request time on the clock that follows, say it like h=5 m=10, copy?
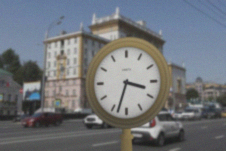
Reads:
h=3 m=33
